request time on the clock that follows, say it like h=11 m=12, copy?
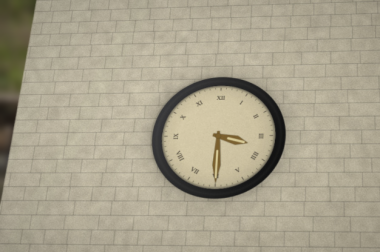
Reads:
h=3 m=30
